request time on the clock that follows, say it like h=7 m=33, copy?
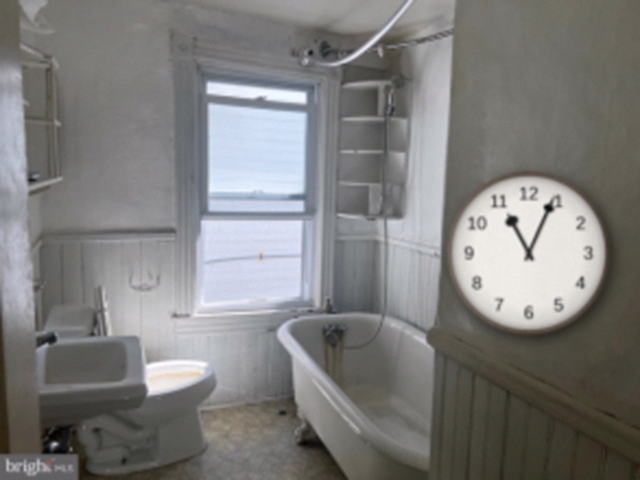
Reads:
h=11 m=4
